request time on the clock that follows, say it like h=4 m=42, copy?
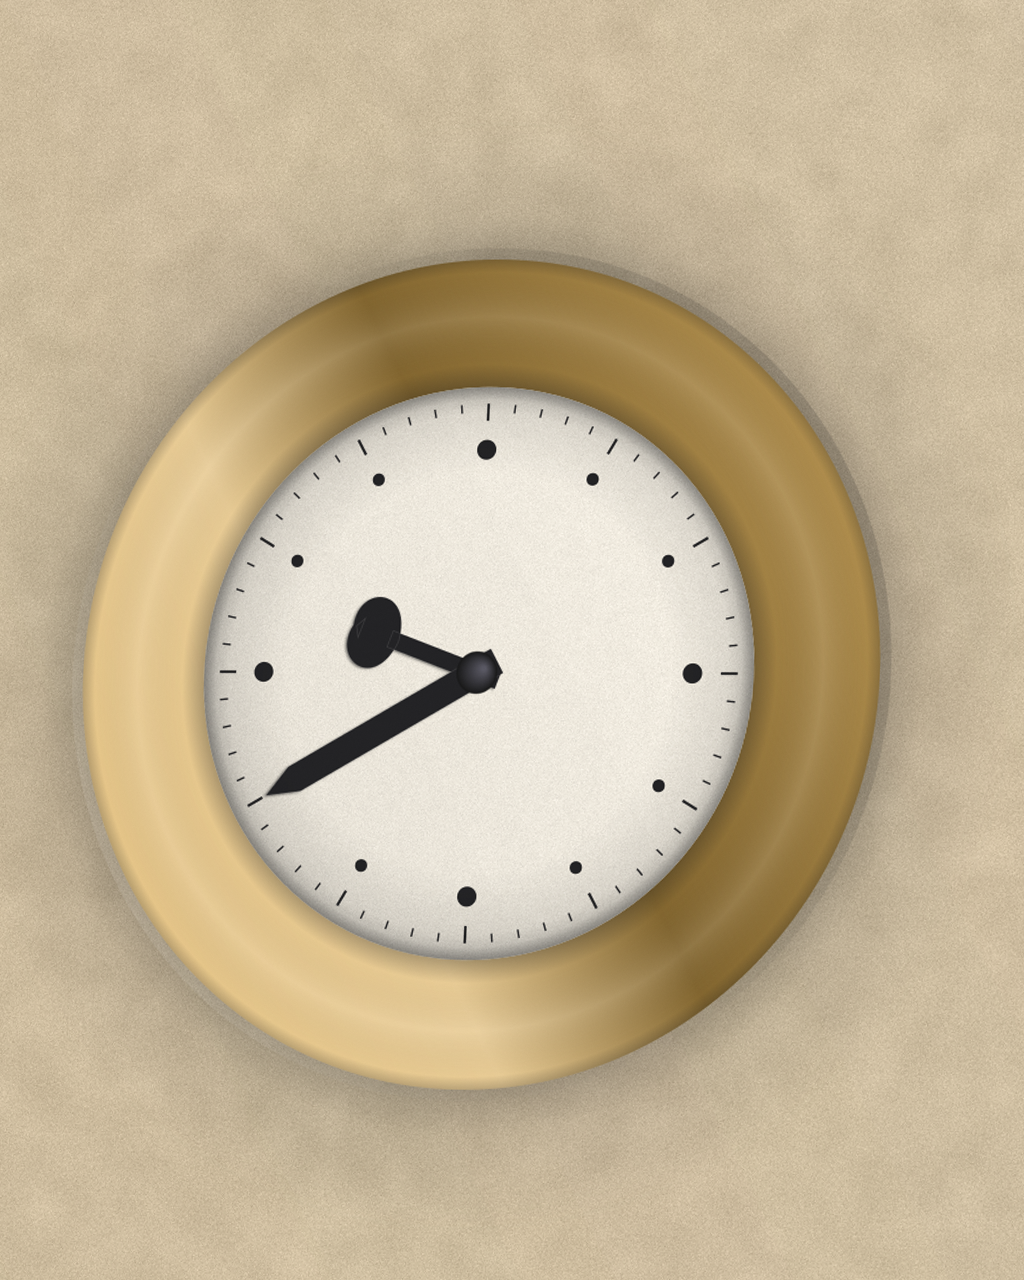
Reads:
h=9 m=40
